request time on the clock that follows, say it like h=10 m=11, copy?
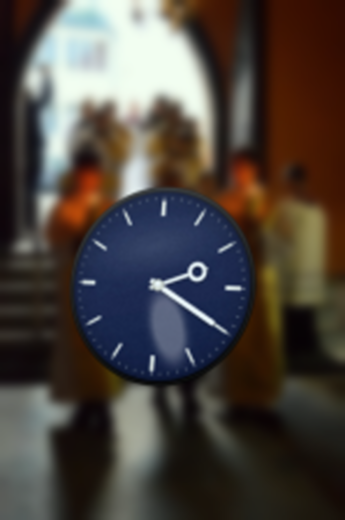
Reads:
h=2 m=20
